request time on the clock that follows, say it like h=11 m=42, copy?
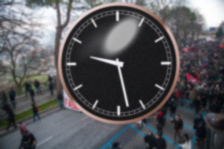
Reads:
h=9 m=28
